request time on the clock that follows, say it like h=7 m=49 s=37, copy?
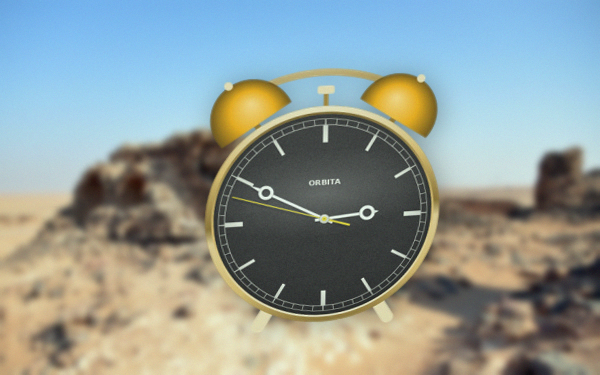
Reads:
h=2 m=49 s=48
